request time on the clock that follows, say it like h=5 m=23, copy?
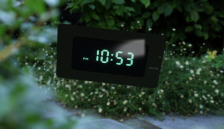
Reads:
h=10 m=53
